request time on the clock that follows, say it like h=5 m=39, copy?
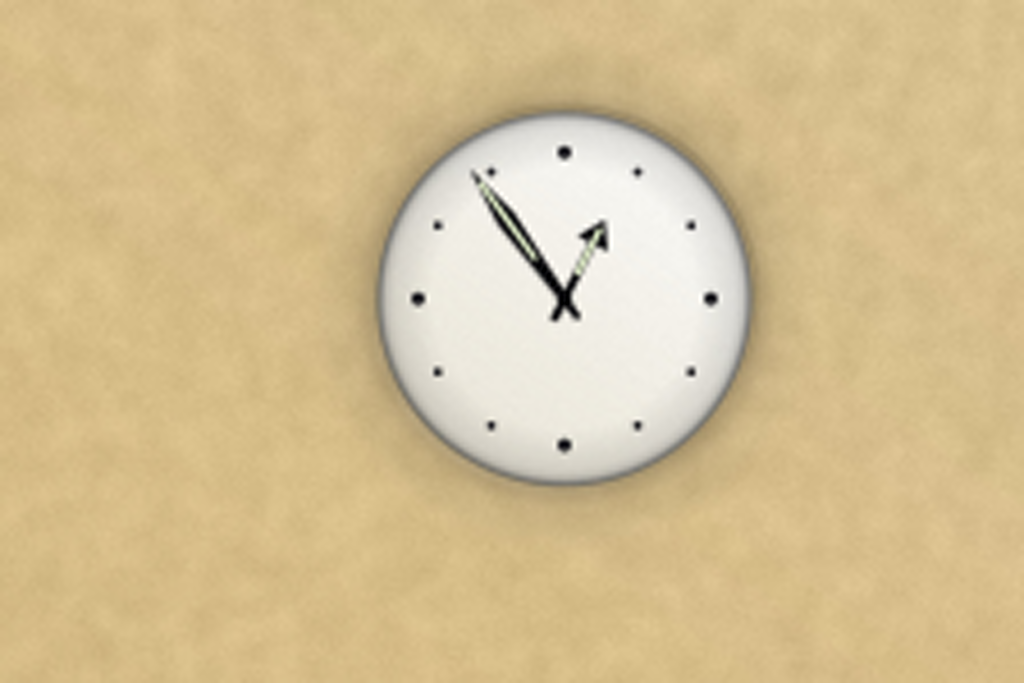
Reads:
h=12 m=54
